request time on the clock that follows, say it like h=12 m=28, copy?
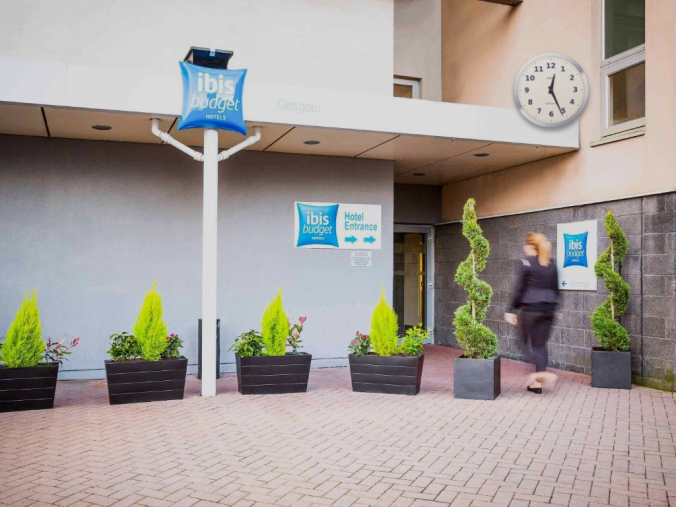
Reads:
h=12 m=26
